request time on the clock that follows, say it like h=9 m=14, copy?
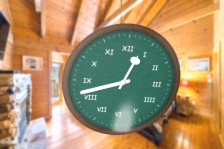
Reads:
h=12 m=42
